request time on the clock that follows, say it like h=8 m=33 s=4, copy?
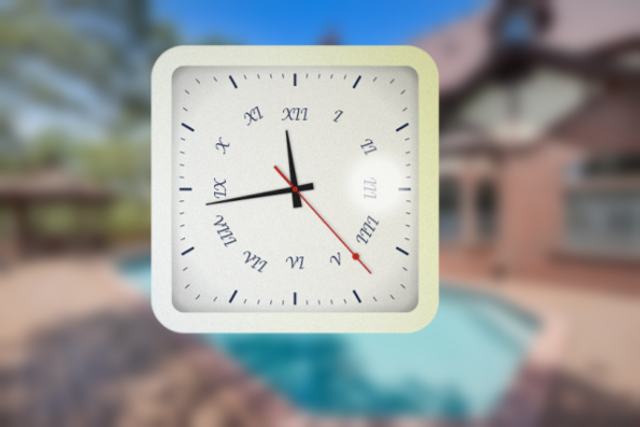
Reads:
h=11 m=43 s=23
